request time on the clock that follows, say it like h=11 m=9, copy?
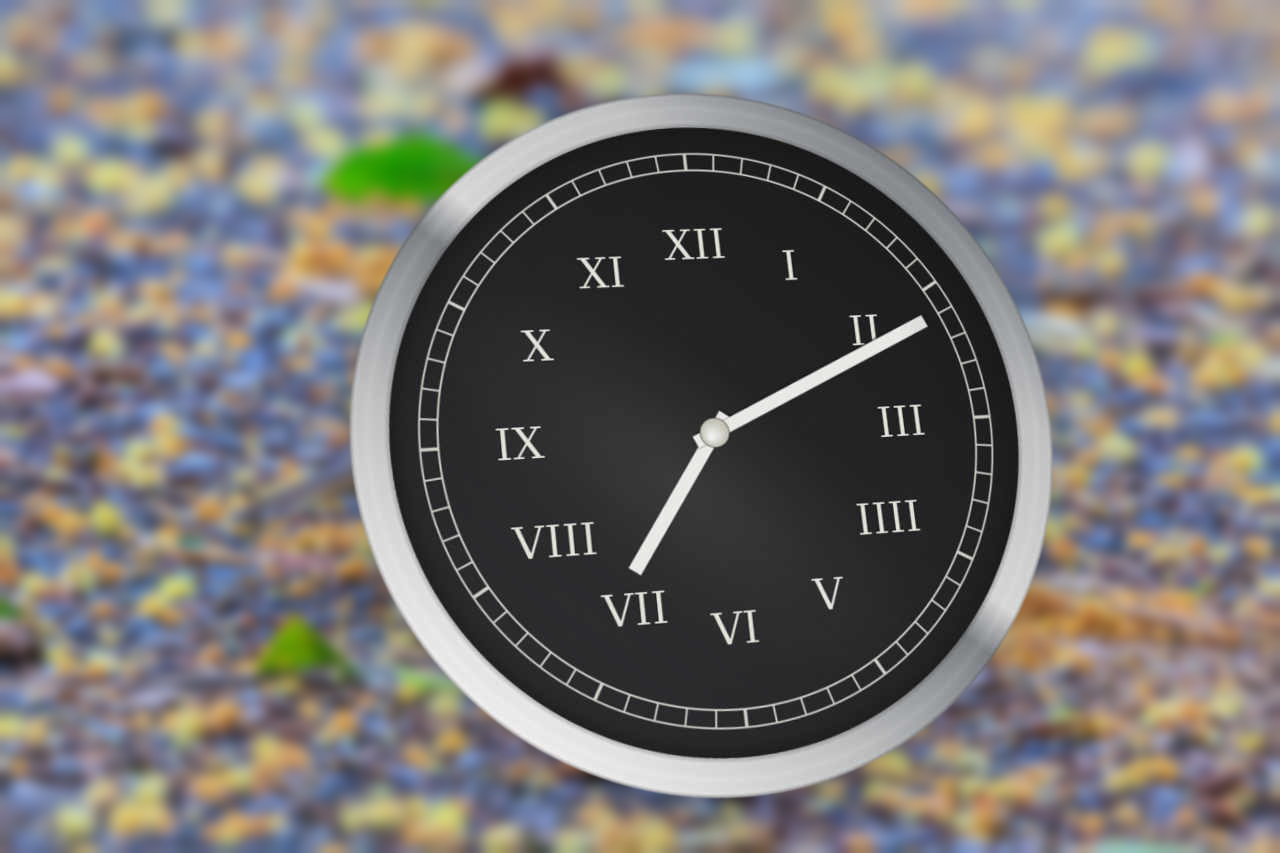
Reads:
h=7 m=11
